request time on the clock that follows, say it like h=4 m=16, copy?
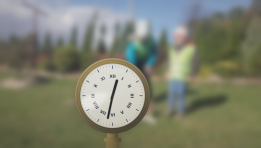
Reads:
h=12 m=32
